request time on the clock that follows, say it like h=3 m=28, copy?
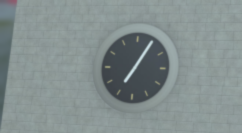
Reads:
h=7 m=5
